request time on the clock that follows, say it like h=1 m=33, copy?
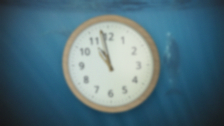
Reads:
h=10 m=58
